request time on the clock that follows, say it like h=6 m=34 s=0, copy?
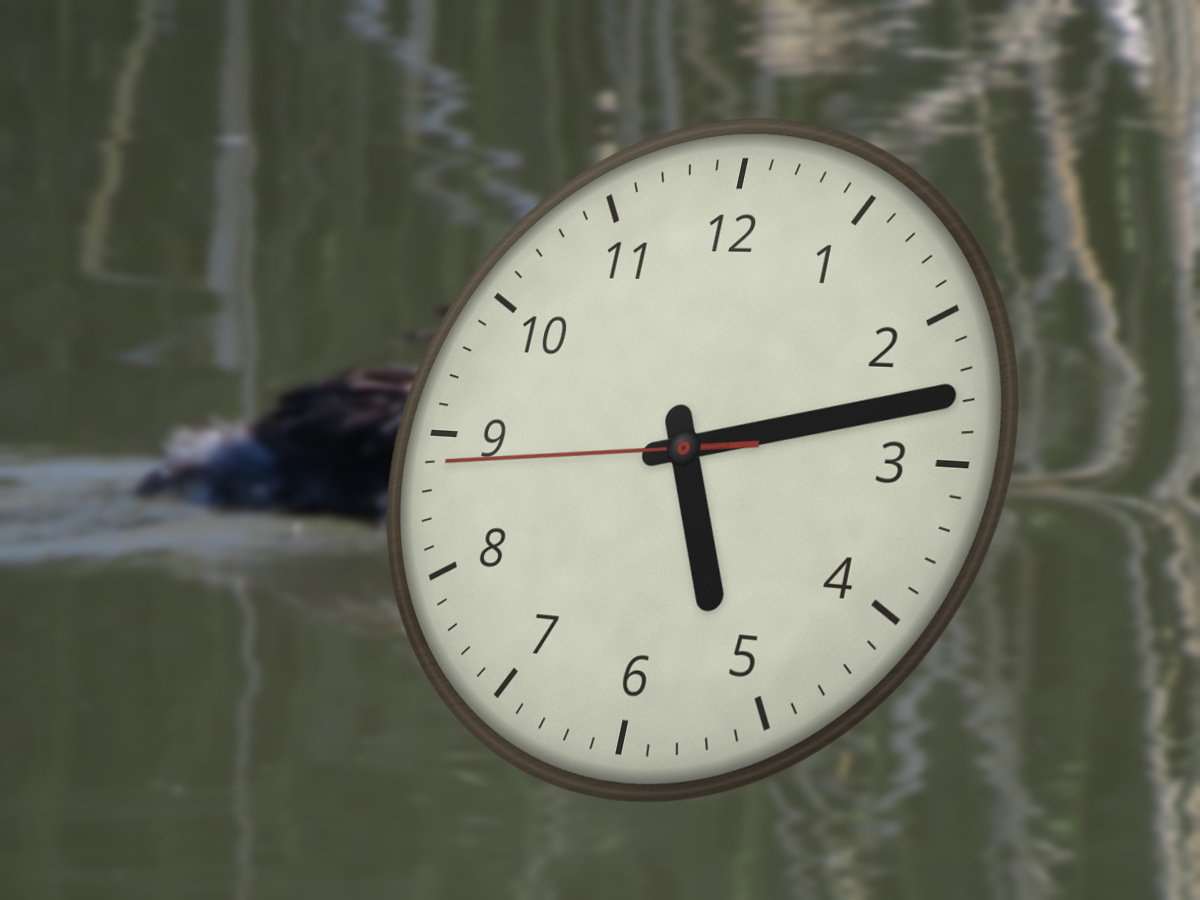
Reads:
h=5 m=12 s=44
